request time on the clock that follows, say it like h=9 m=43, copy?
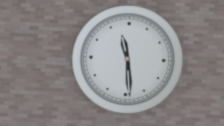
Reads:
h=11 m=29
